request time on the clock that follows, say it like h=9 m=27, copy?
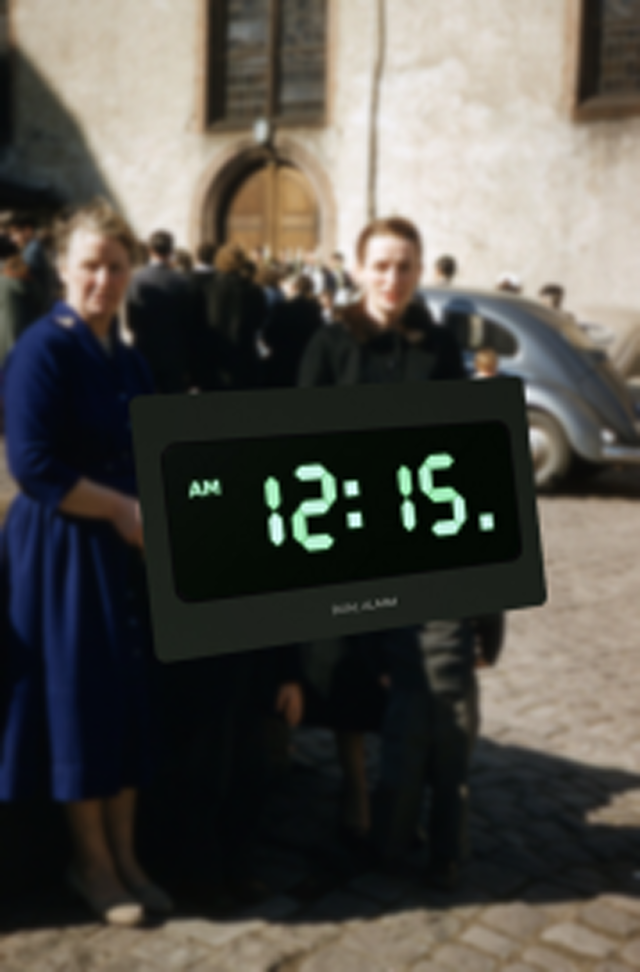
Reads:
h=12 m=15
